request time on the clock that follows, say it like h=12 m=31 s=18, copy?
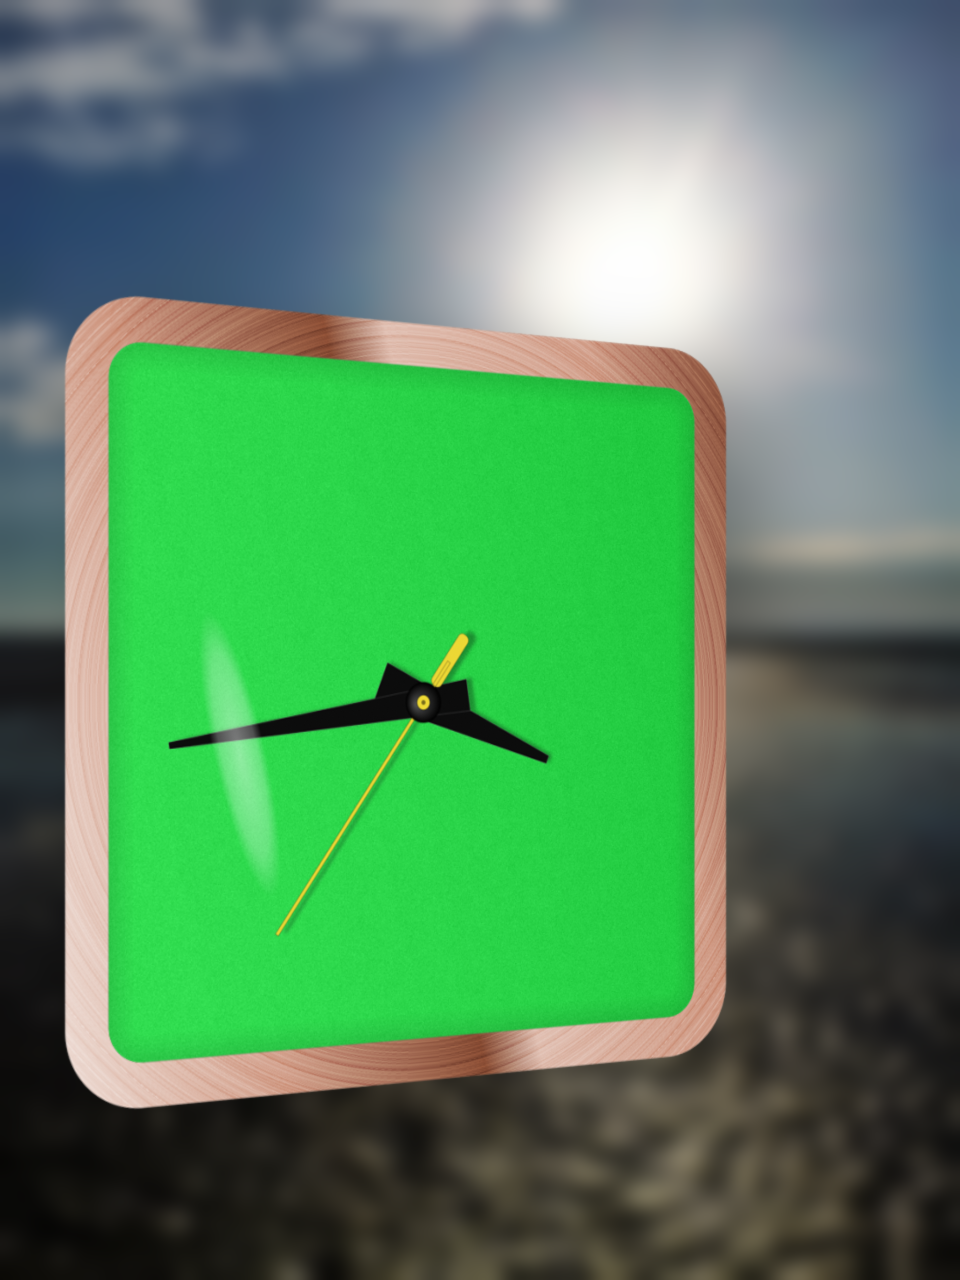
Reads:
h=3 m=43 s=36
